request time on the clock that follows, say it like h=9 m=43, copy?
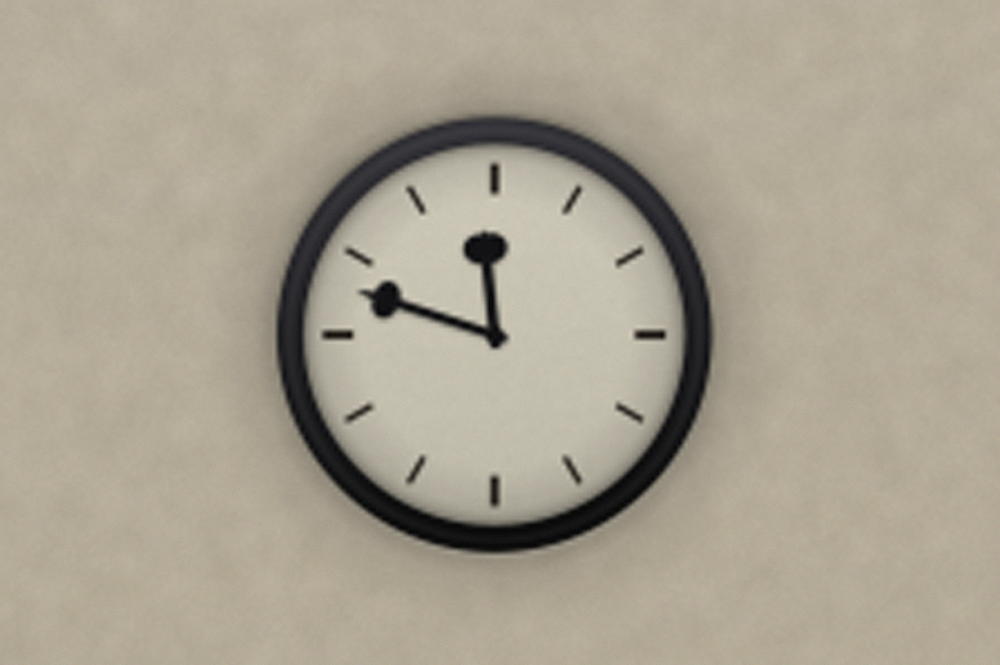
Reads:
h=11 m=48
